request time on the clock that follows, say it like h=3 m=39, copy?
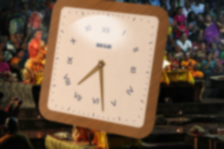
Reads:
h=7 m=28
